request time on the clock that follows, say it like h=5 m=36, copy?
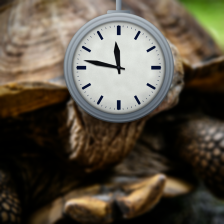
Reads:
h=11 m=47
